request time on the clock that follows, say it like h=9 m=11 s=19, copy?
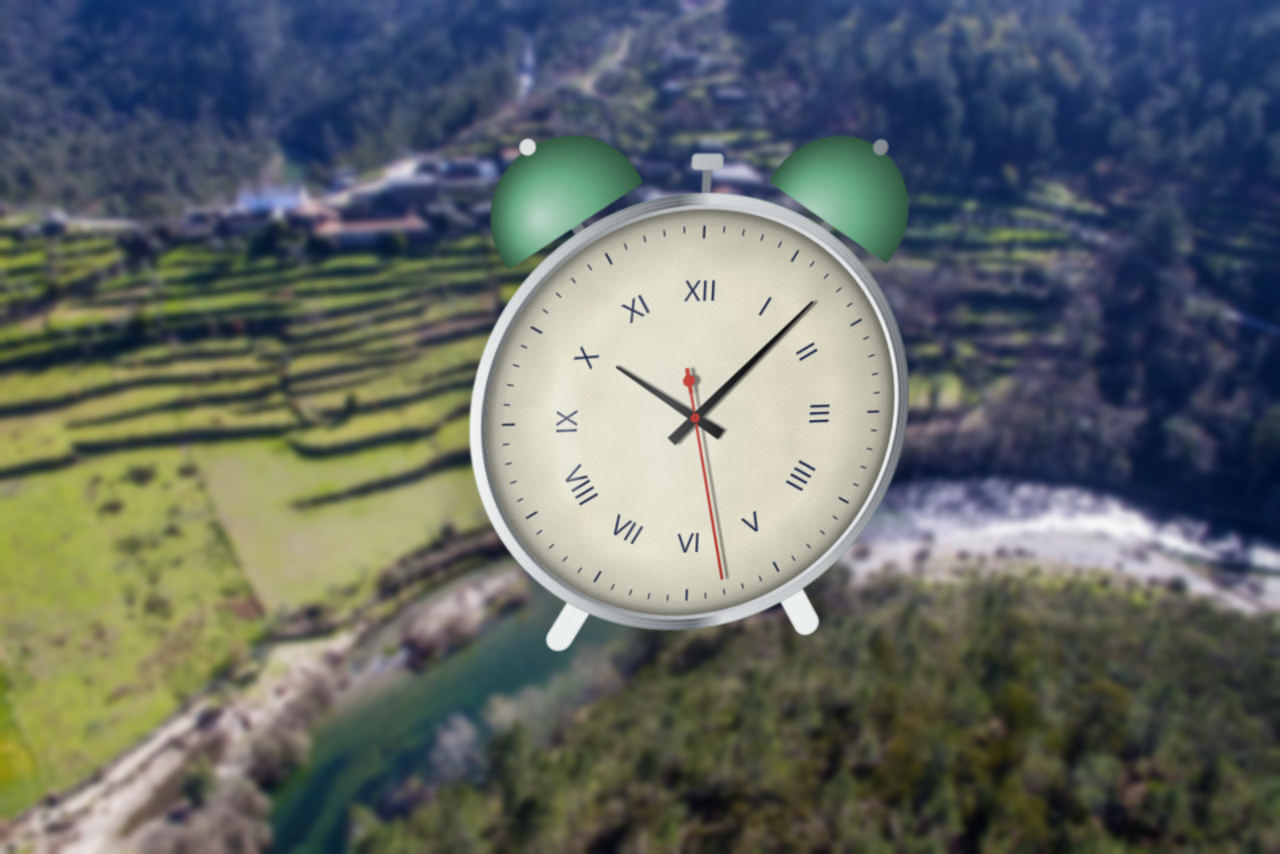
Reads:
h=10 m=7 s=28
